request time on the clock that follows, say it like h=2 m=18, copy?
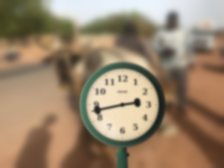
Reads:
h=2 m=43
